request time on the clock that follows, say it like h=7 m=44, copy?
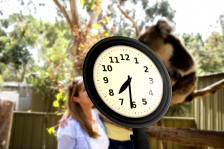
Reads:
h=7 m=31
